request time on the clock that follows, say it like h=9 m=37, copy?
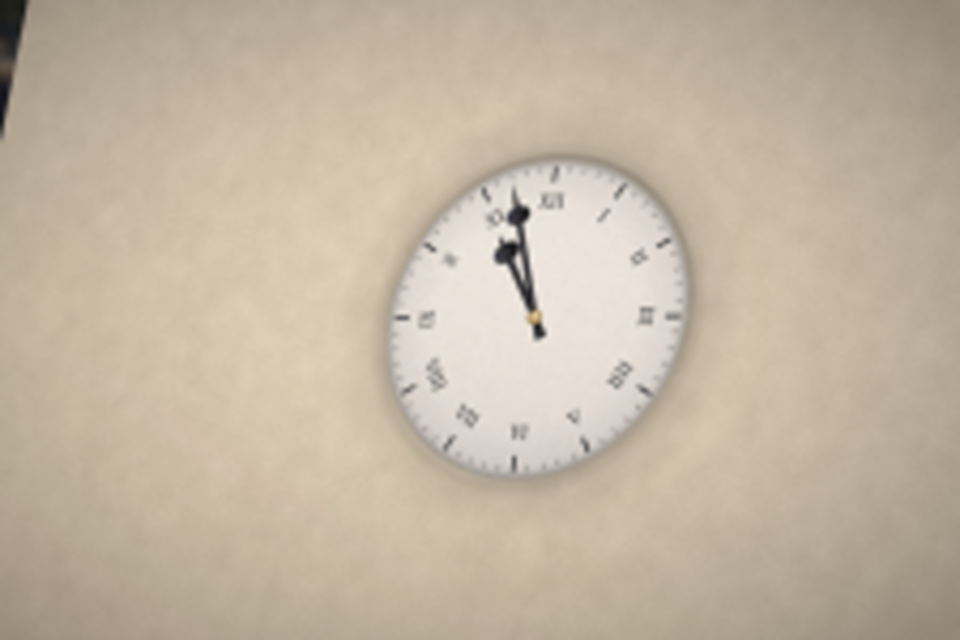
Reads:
h=10 m=57
